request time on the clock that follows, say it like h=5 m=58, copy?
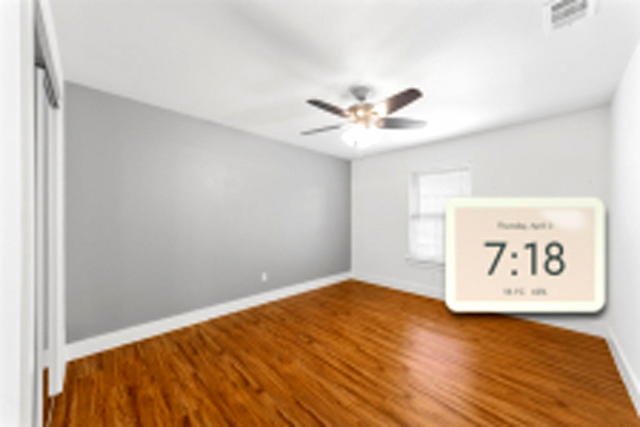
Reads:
h=7 m=18
